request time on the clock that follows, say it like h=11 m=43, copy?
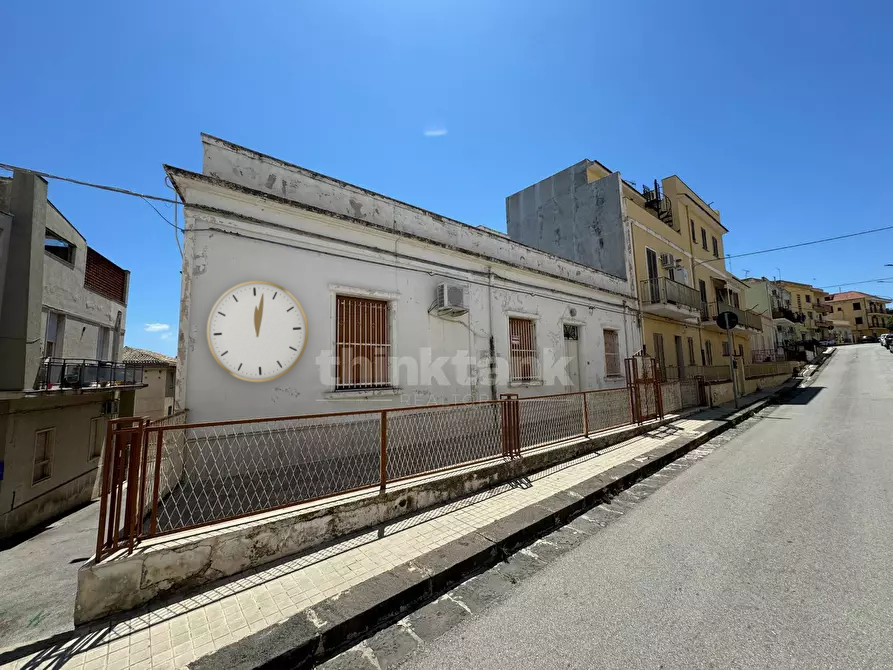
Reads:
h=12 m=2
